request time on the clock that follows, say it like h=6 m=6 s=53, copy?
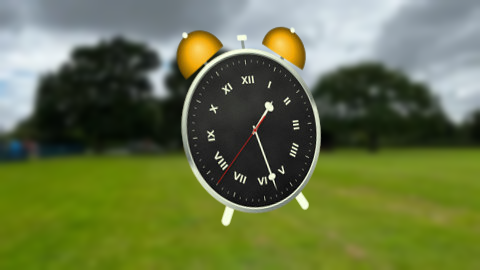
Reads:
h=1 m=27 s=38
